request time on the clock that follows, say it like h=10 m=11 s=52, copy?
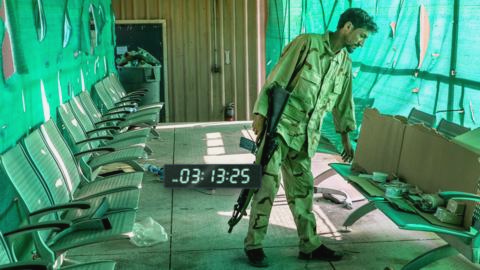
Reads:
h=3 m=13 s=25
